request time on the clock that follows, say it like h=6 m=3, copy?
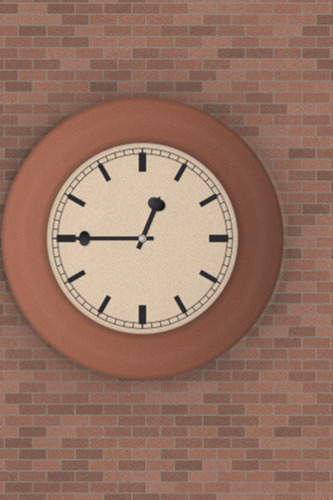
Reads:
h=12 m=45
